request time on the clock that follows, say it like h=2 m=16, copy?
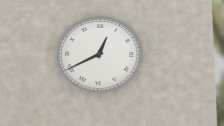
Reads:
h=12 m=40
